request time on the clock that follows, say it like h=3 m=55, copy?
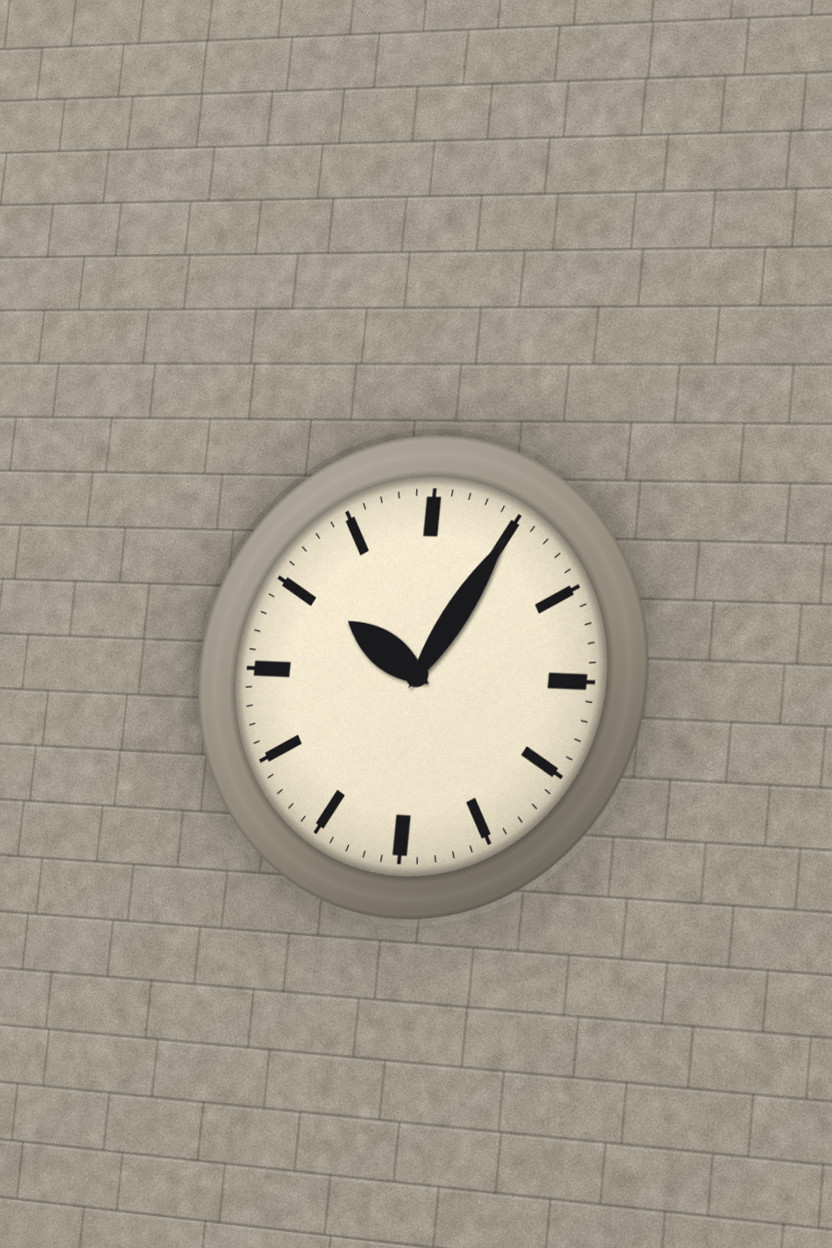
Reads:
h=10 m=5
